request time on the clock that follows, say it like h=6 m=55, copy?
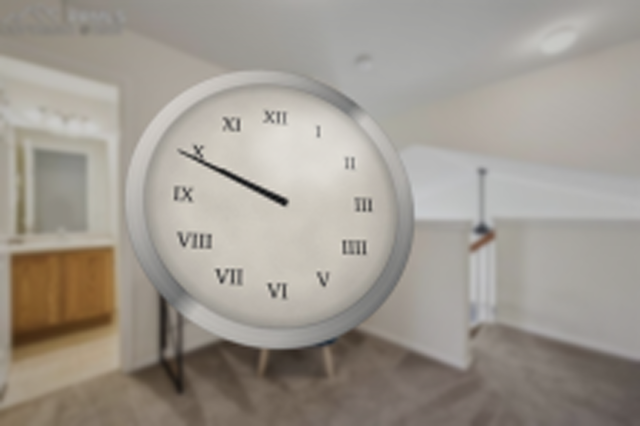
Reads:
h=9 m=49
